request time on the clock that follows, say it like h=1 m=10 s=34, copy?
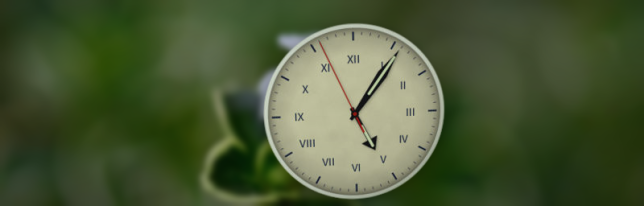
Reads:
h=5 m=5 s=56
